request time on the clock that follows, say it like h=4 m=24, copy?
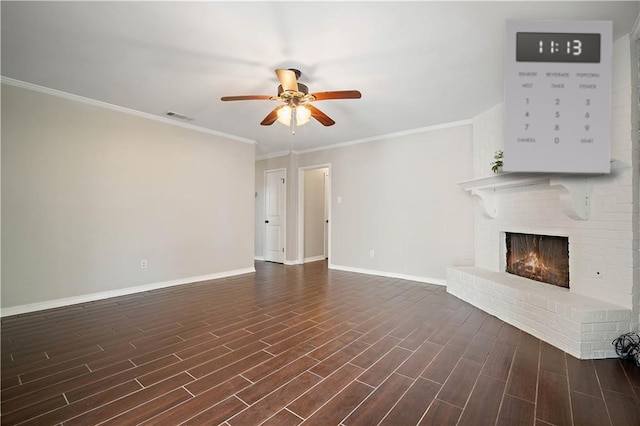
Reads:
h=11 m=13
